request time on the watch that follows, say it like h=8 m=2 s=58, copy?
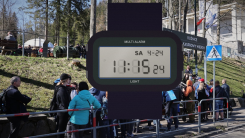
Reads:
h=11 m=15 s=24
